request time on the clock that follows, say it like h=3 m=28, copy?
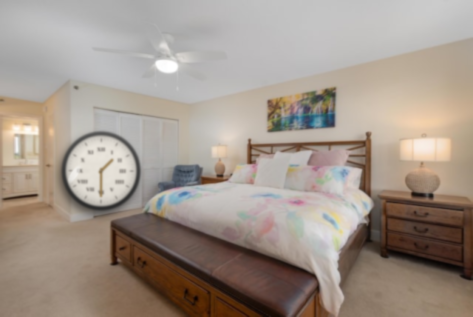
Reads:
h=1 m=30
